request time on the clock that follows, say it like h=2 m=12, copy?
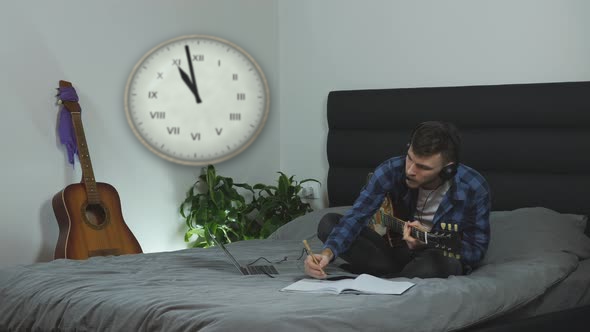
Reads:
h=10 m=58
